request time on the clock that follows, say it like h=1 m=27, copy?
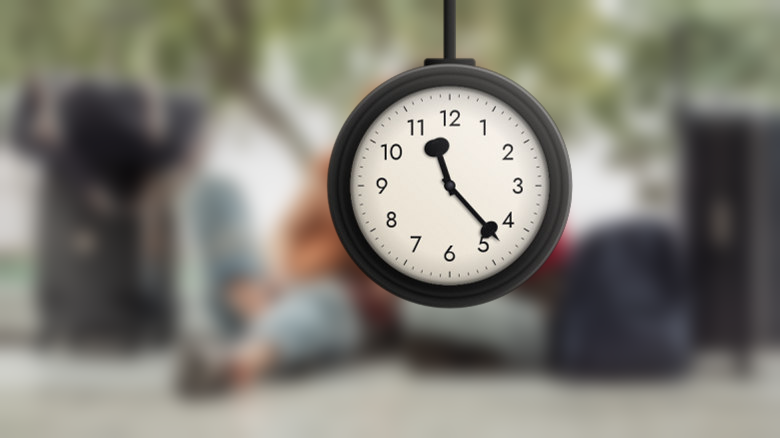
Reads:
h=11 m=23
